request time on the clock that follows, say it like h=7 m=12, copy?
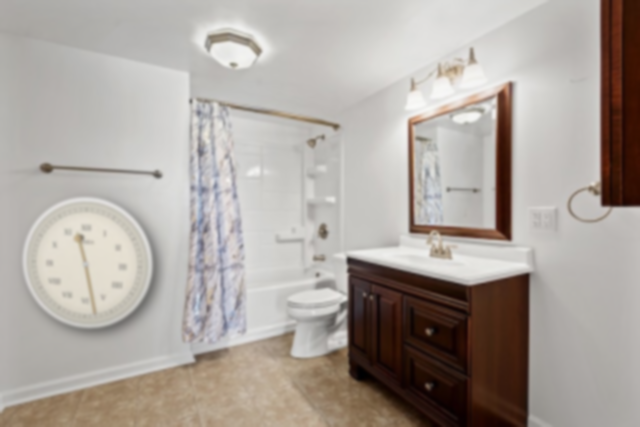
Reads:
h=11 m=28
